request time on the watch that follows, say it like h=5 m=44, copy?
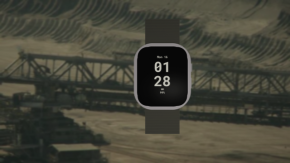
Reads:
h=1 m=28
